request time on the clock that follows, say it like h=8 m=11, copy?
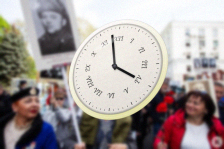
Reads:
h=3 m=58
